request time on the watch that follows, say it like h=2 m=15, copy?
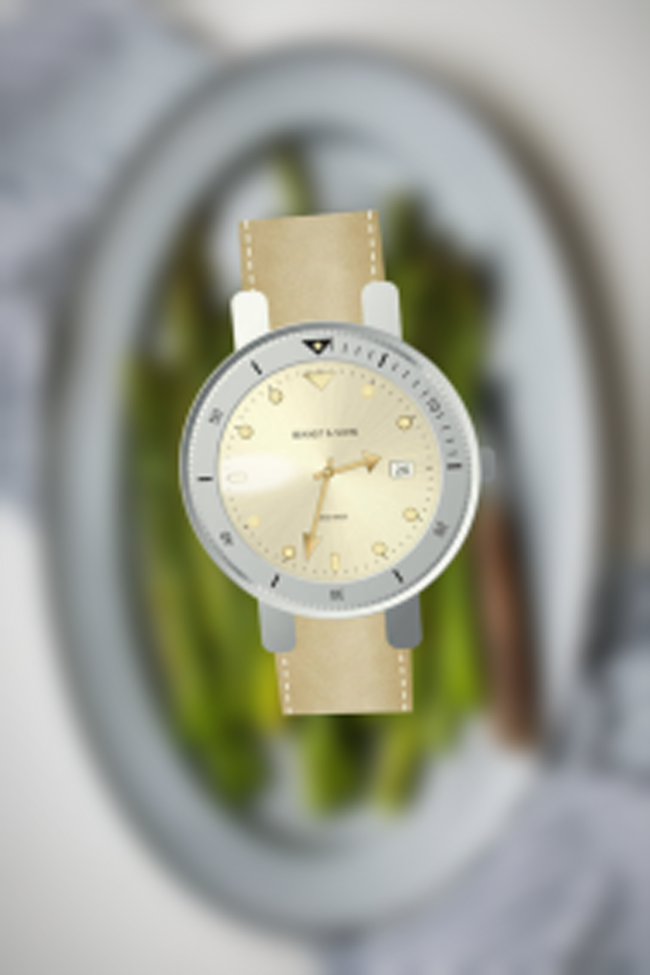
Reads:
h=2 m=33
